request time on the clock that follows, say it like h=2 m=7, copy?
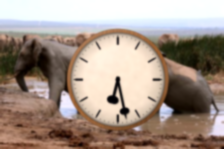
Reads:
h=6 m=28
